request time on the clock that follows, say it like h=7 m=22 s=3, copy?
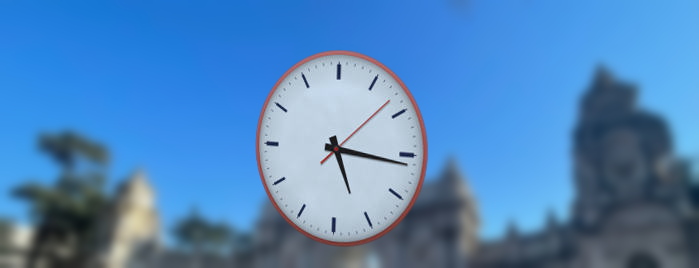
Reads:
h=5 m=16 s=8
